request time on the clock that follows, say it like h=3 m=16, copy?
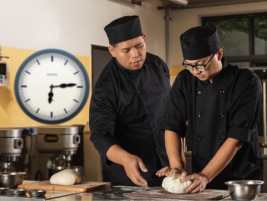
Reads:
h=6 m=14
